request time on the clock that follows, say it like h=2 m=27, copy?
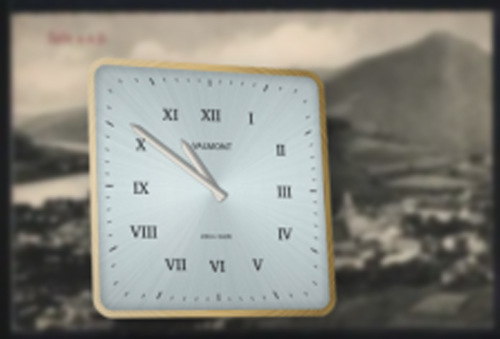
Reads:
h=10 m=51
